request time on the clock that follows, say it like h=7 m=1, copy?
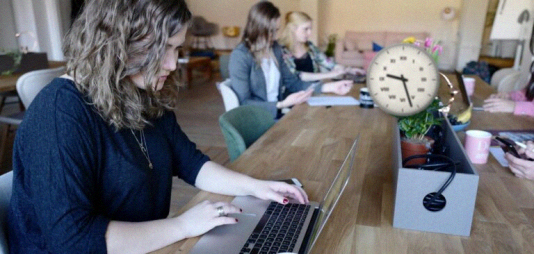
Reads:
h=9 m=27
